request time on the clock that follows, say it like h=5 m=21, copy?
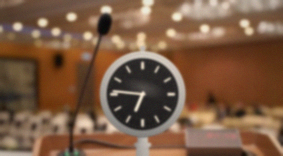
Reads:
h=6 m=46
